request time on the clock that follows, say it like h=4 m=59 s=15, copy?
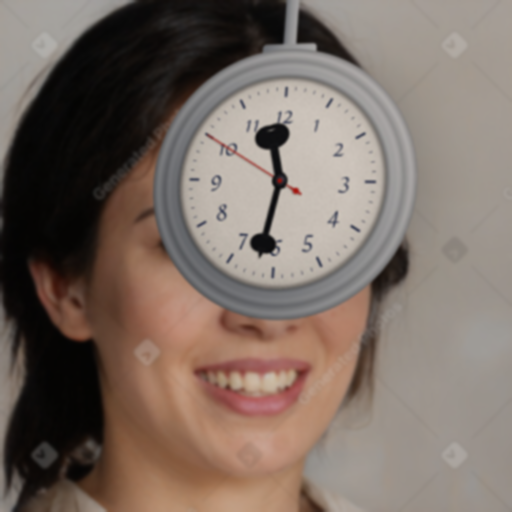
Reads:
h=11 m=31 s=50
